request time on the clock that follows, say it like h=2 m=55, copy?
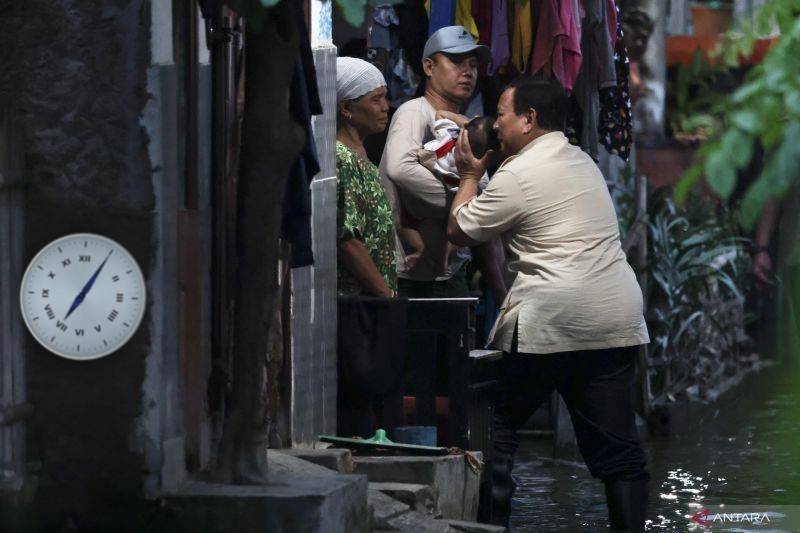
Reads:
h=7 m=5
